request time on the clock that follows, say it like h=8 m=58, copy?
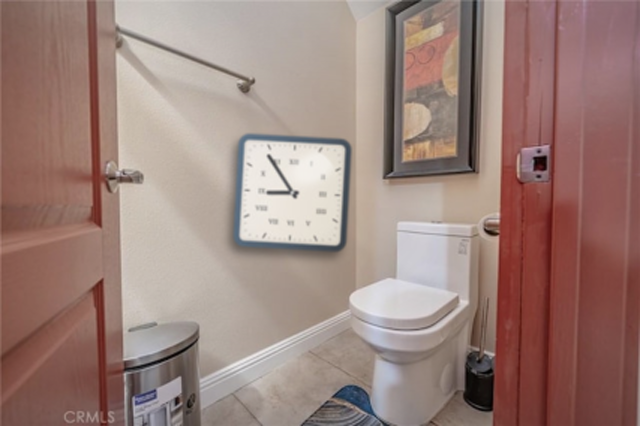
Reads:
h=8 m=54
